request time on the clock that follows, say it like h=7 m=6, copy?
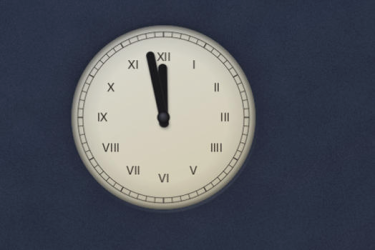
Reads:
h=11 m=58
